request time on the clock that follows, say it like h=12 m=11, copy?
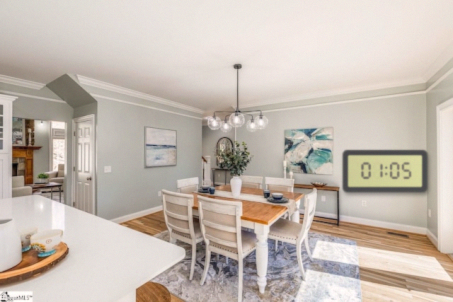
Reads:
h=1 m=5
